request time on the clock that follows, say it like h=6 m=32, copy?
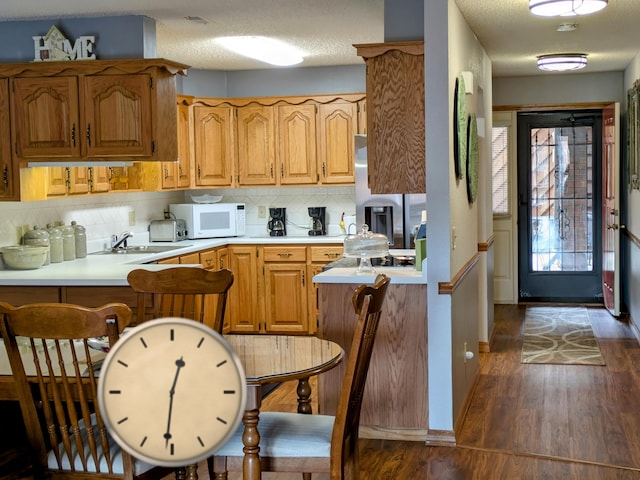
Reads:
h=12 m=31
